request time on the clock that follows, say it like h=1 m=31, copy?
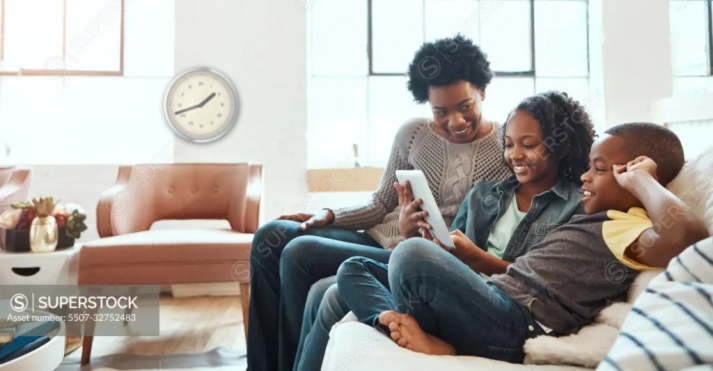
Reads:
h=1 m=42
